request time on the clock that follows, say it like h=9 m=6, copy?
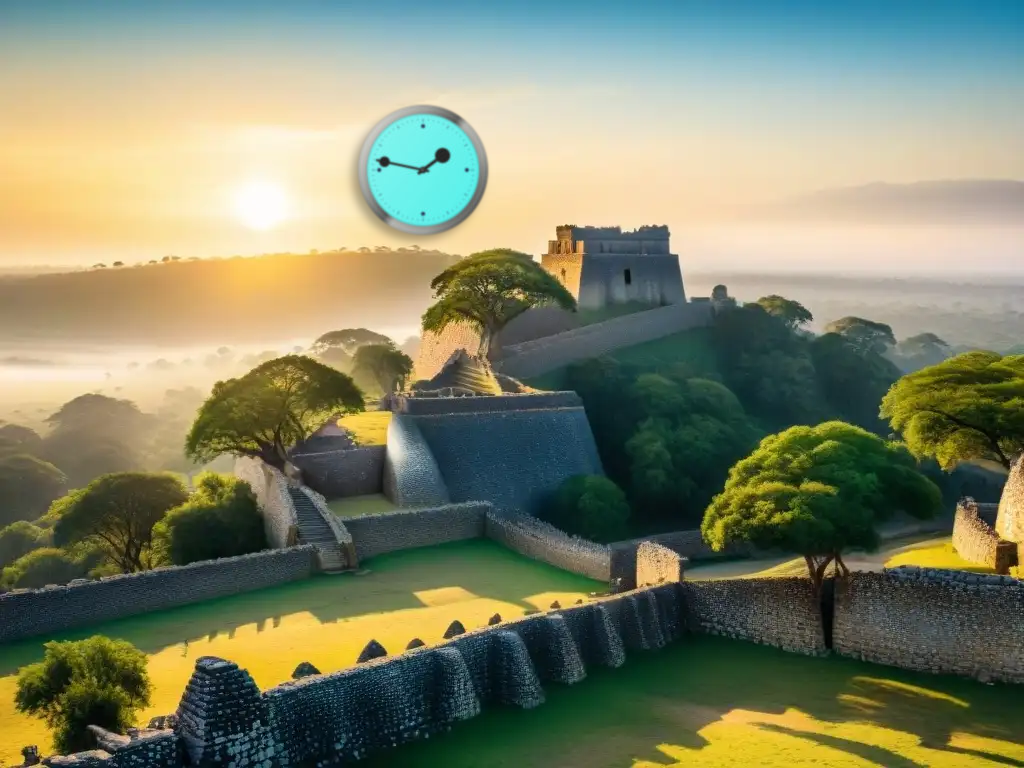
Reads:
h=1 m=47
